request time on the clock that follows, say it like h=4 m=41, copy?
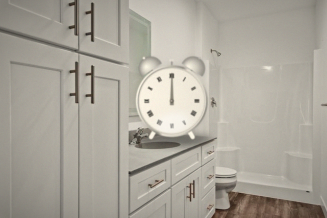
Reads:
h=12 m=0
